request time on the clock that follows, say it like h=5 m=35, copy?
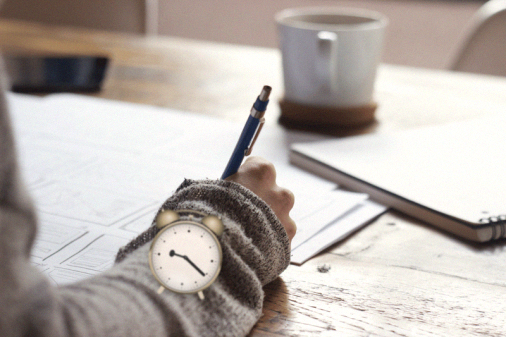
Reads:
h=9 m=21
